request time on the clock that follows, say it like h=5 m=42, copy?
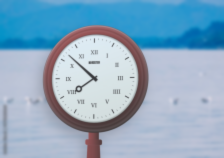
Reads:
h=7 m=52
